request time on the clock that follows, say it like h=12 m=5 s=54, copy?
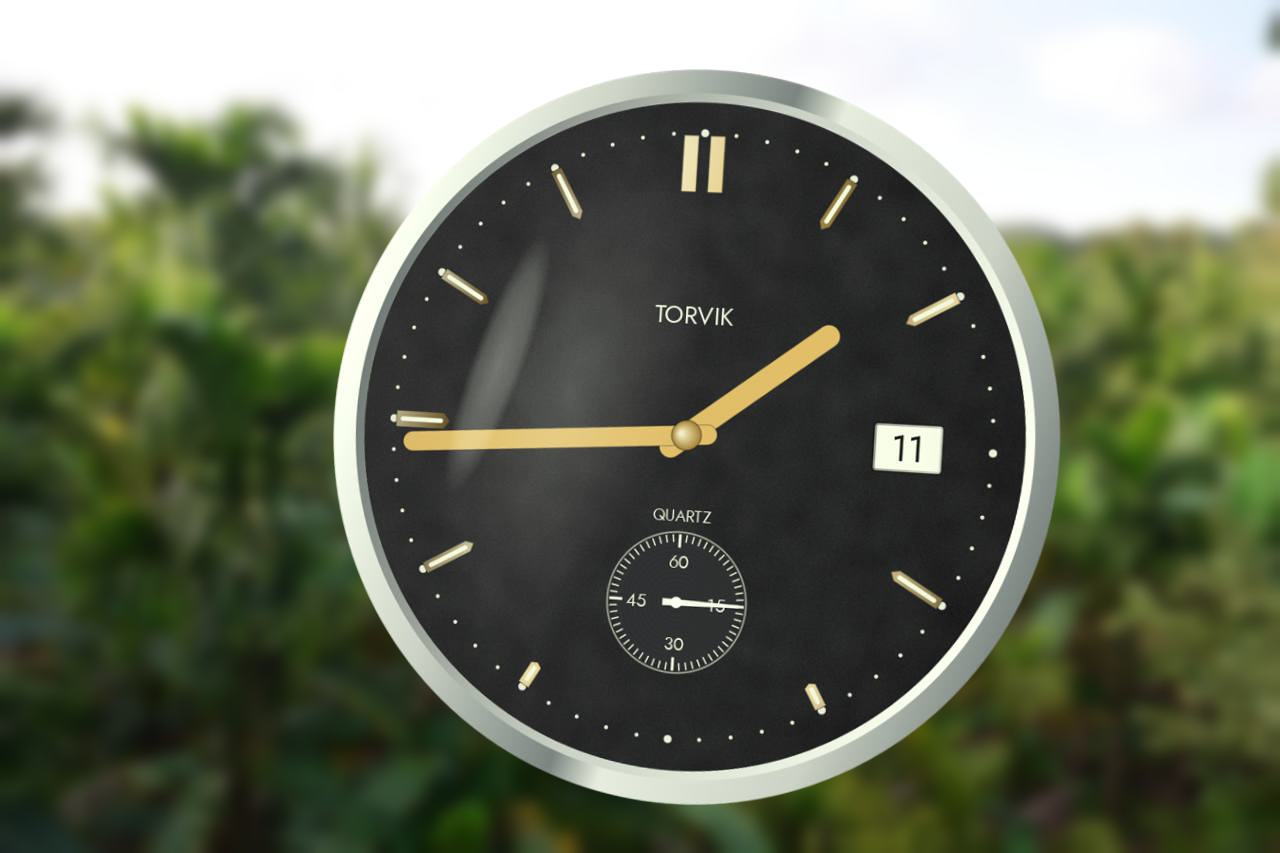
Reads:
h=1 m=44 s=15
